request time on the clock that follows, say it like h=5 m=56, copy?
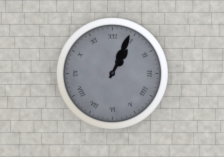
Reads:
h=1 m=4
